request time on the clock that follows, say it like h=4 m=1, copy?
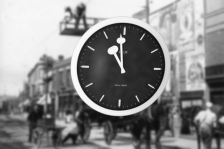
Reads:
h=10 m=59
